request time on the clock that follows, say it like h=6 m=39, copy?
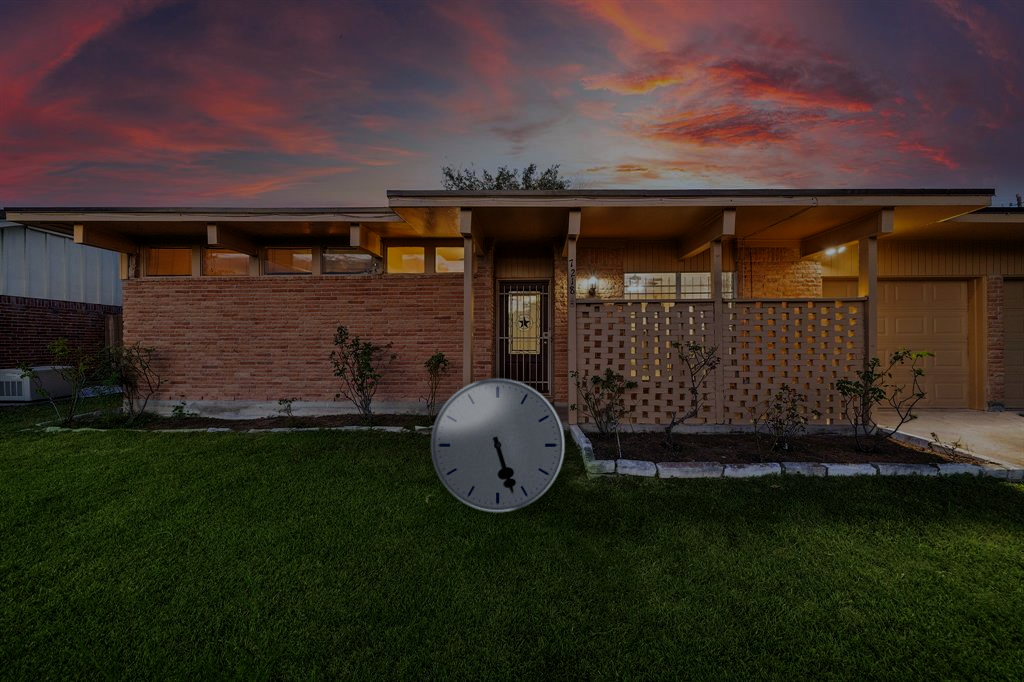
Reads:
h=5 m=27
